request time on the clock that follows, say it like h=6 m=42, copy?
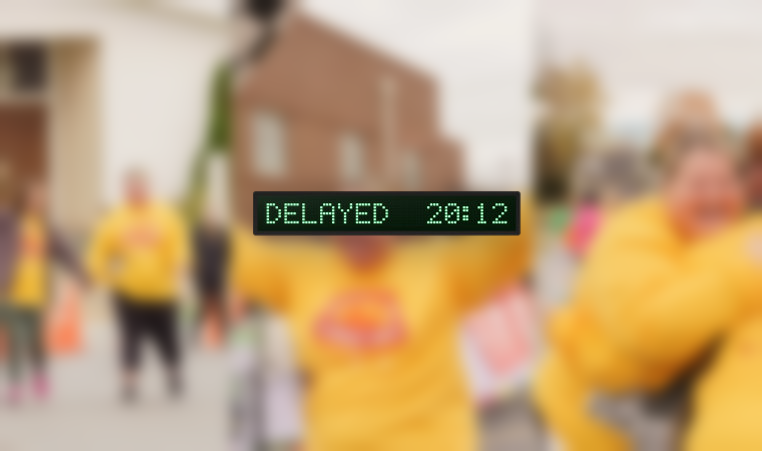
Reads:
h=20 m=12
